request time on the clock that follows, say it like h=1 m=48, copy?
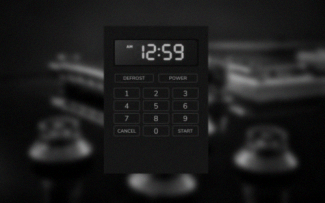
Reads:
h=12 m=59
